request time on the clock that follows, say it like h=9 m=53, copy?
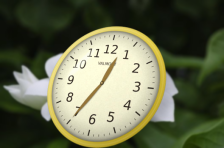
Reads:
h=12 m=35
